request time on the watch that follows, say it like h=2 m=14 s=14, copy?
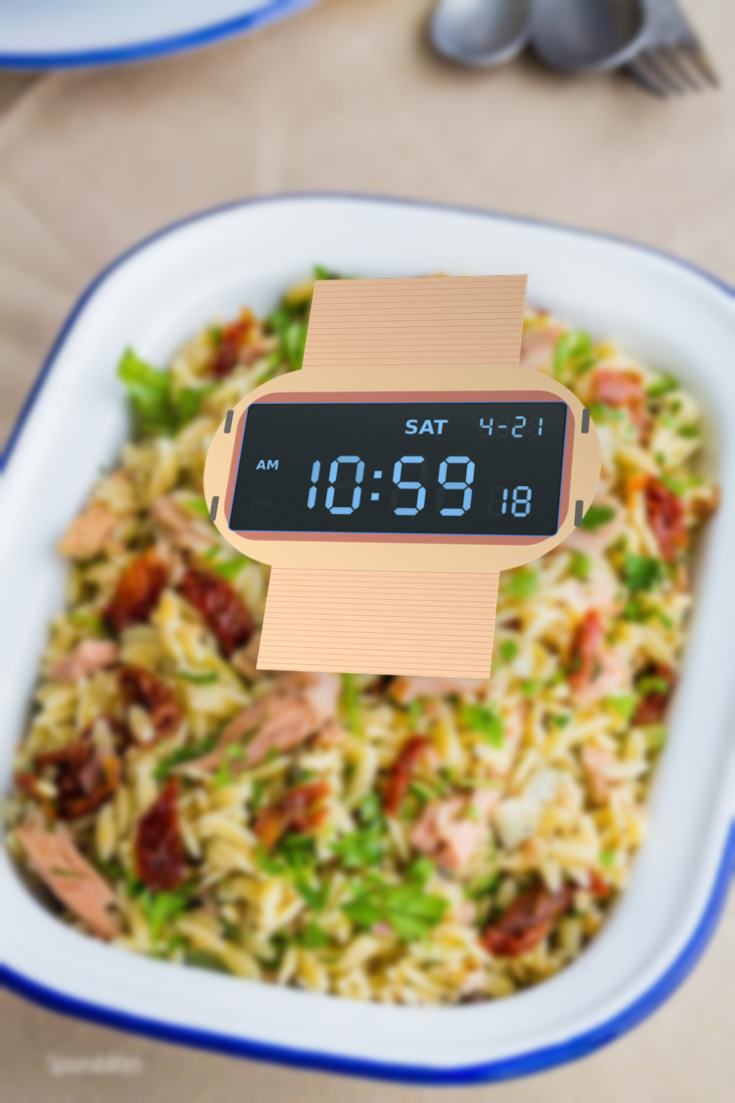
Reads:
h=10 m=59 s=18
